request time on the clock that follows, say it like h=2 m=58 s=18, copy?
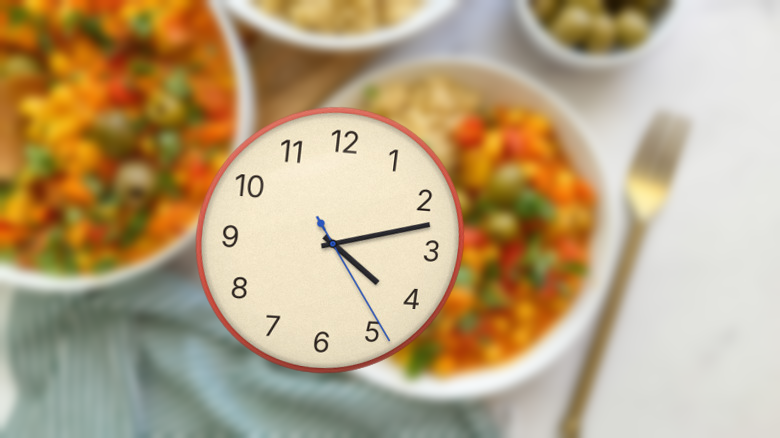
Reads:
h=4 m=12 s=24
